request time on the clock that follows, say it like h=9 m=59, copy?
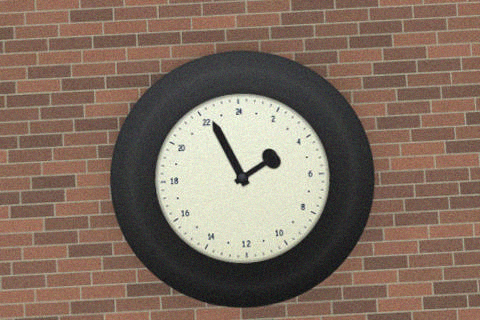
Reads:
h=3 m=56
